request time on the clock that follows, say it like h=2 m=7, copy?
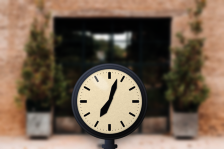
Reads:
h=7 m=3
